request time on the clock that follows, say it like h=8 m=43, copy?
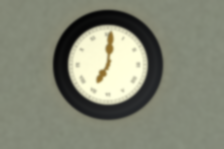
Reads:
h=7 m=1
